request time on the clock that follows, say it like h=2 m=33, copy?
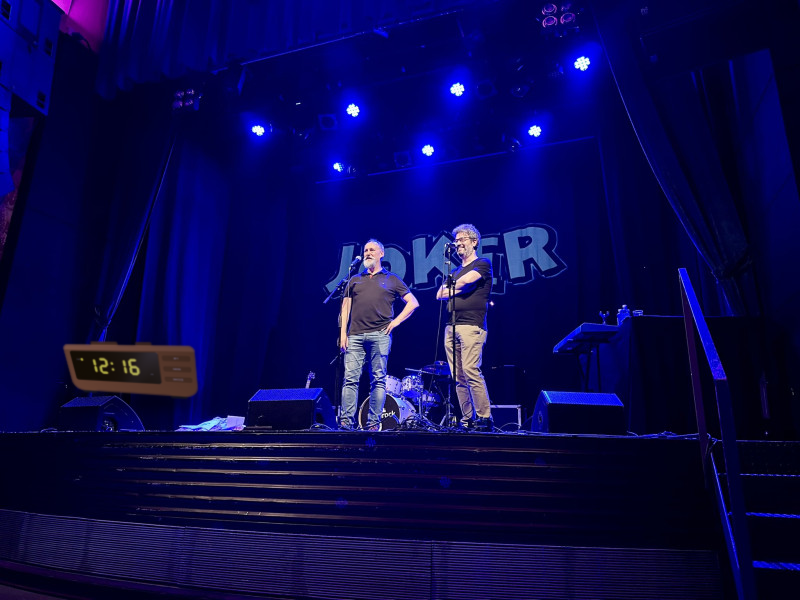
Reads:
h=12 m=16
